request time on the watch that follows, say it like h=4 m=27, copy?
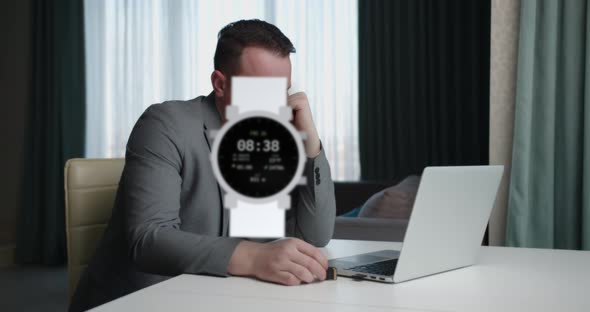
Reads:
h=8 m=38
